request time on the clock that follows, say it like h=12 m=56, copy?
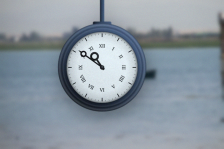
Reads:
h=10 m=51
